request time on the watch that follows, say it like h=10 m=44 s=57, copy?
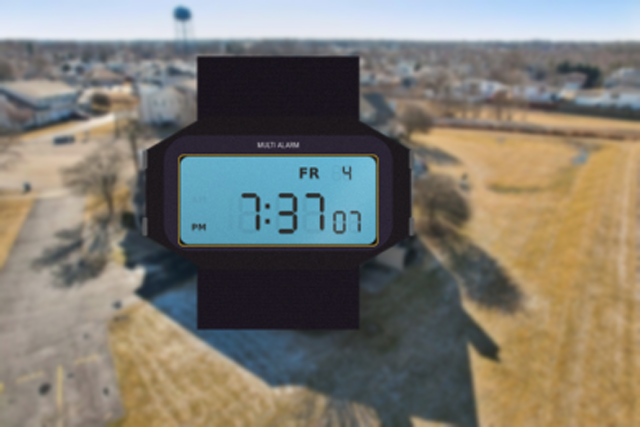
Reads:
h=7 m=37 s=7
